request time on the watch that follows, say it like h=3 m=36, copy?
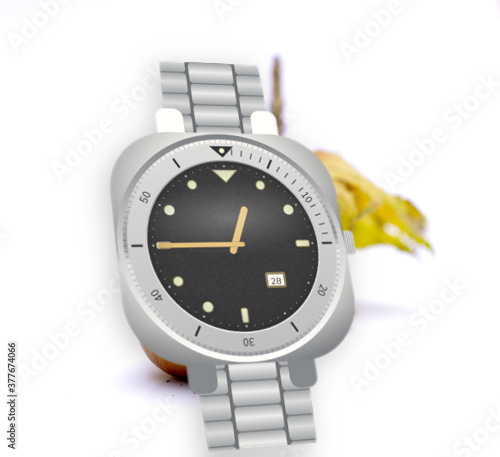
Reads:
h=12 m=45
